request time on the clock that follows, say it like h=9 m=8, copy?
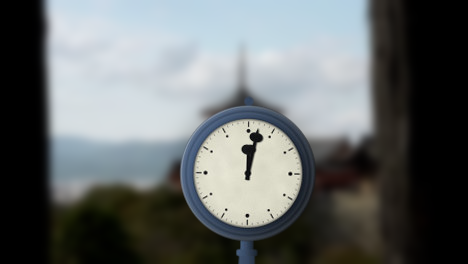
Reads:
h=12 m=2
